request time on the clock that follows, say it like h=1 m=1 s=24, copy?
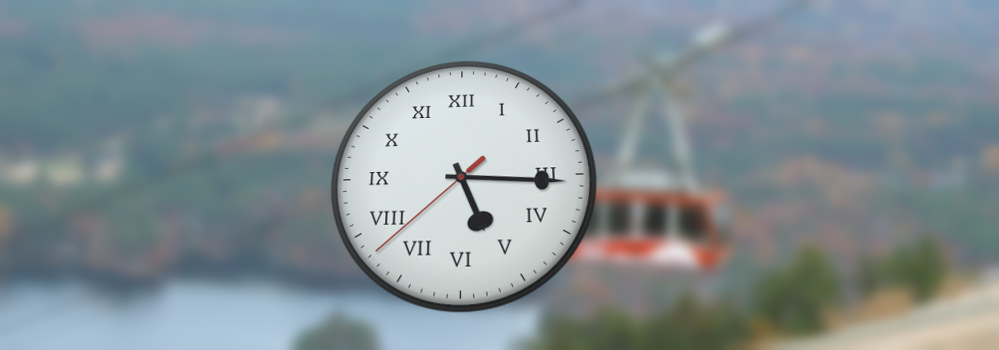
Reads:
h=5 m=15 s=38
